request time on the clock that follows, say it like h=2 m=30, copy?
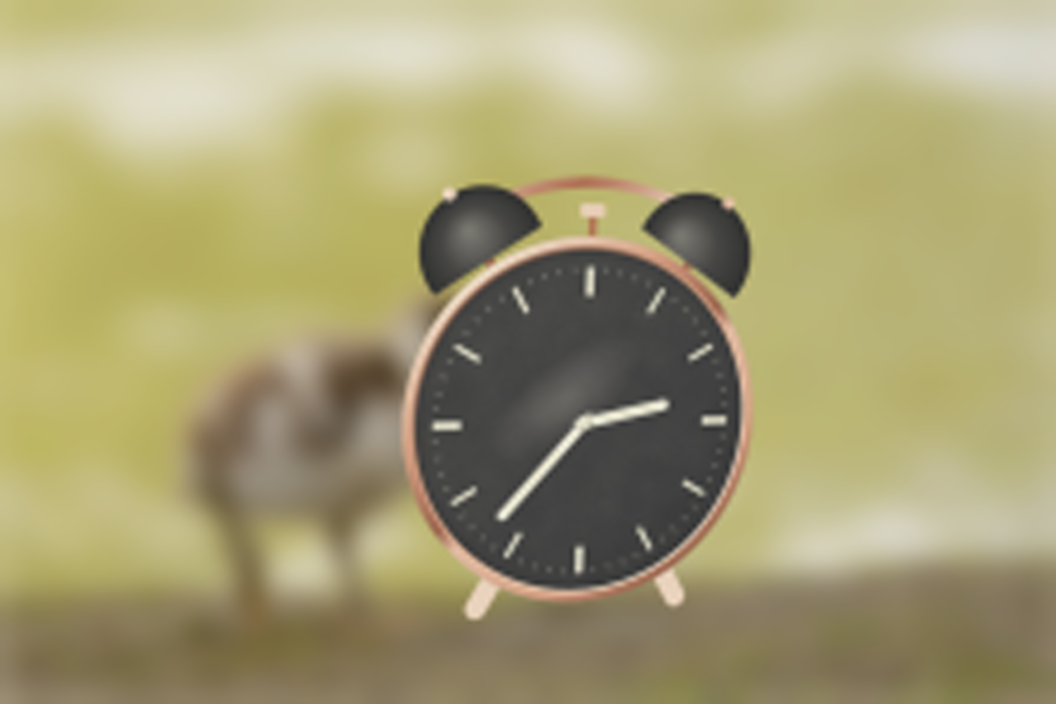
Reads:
h=2 m=37
